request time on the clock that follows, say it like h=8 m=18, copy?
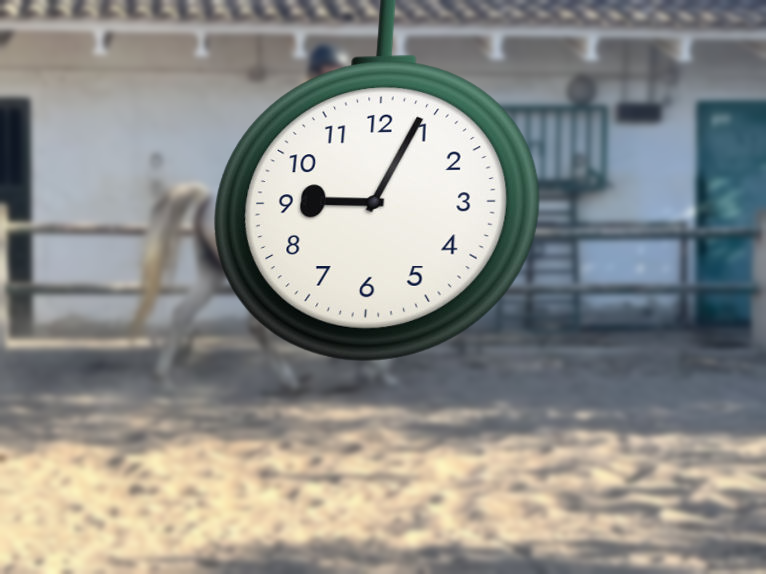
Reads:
h=9 m=4
